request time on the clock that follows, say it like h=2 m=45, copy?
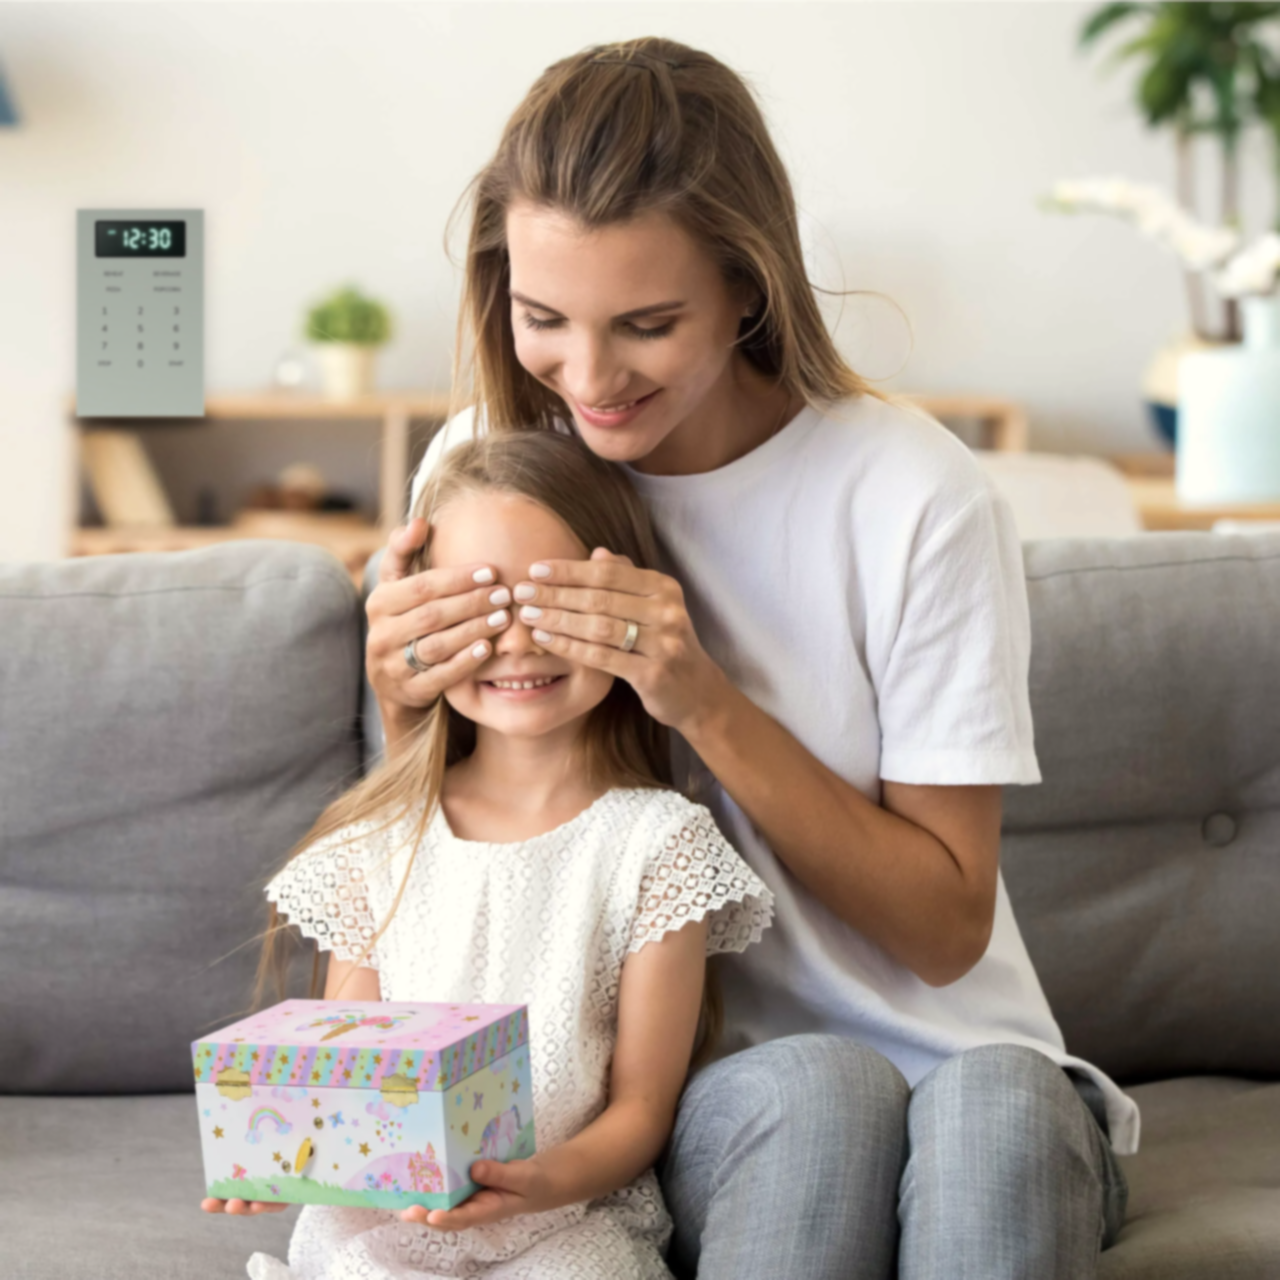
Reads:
h=12 m=30
